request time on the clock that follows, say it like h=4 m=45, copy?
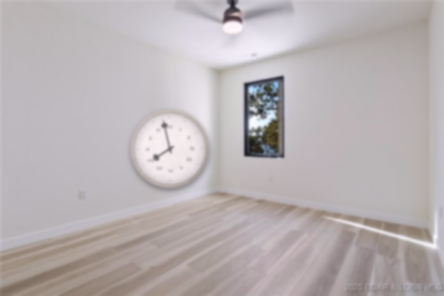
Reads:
h=7 m=58
